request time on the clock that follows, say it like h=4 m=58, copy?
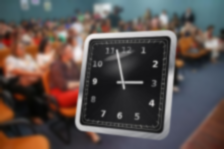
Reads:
h=2 m=57
